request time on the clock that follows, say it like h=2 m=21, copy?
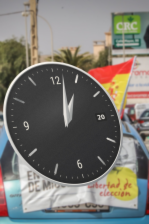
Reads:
h=1 m=2
